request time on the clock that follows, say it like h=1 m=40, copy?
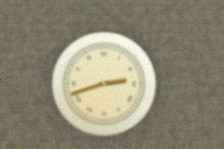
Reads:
h=2 m=42
